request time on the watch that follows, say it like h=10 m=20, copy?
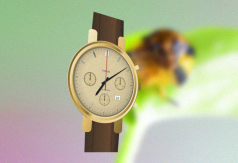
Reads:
h=7 m=9
